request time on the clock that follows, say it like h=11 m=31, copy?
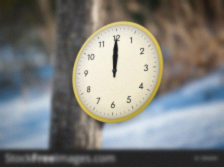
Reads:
h=12 m=0
